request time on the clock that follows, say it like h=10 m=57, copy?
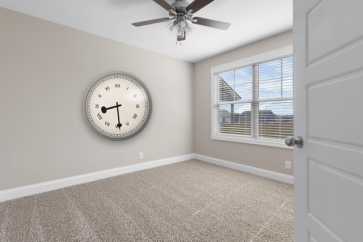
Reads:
h=8 m=29
